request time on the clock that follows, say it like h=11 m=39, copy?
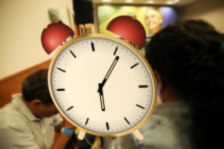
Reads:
h=6 m=6
